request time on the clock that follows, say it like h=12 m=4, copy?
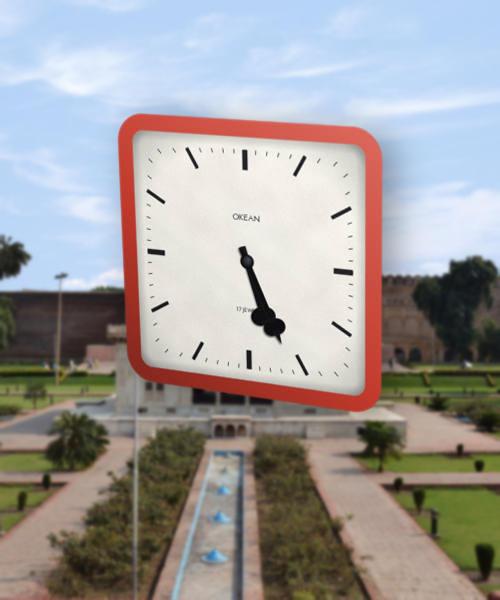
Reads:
h=5 m=26
